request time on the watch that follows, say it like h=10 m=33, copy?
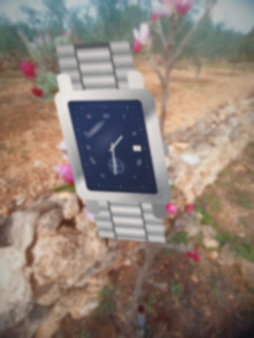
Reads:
h=1 m=31
